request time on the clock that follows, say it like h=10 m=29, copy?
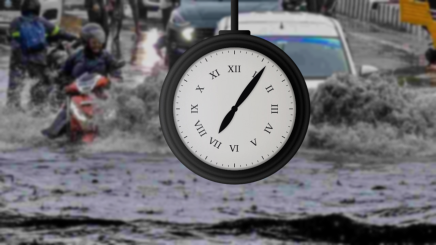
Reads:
h=7 m=6
